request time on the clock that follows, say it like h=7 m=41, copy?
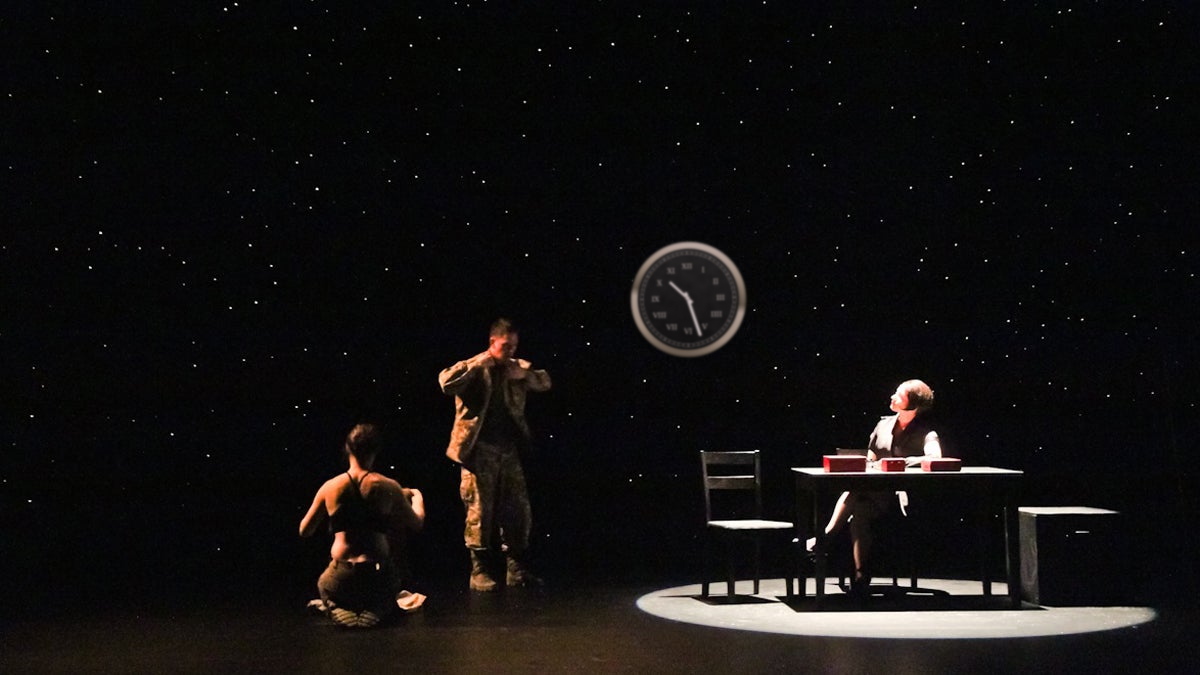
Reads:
h=10 m=27
